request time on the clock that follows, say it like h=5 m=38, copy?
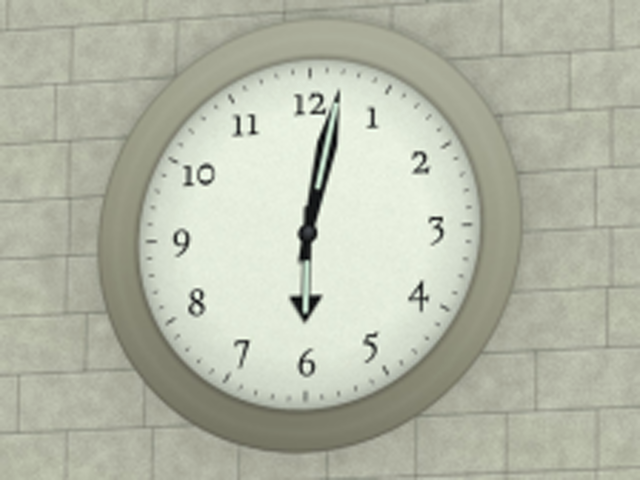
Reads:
h=6 m=2
